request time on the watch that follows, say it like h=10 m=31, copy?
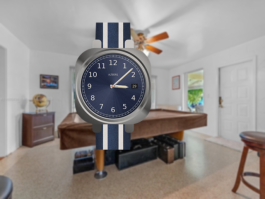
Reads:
h=3 m=8
